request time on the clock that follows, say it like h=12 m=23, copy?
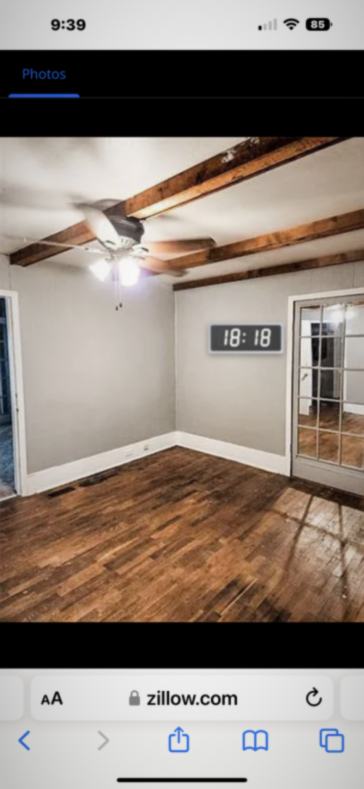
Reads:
h=18 m=18
